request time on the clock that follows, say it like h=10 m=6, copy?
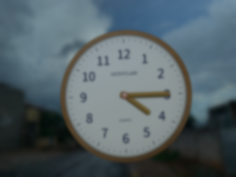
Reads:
h=4 m=15
